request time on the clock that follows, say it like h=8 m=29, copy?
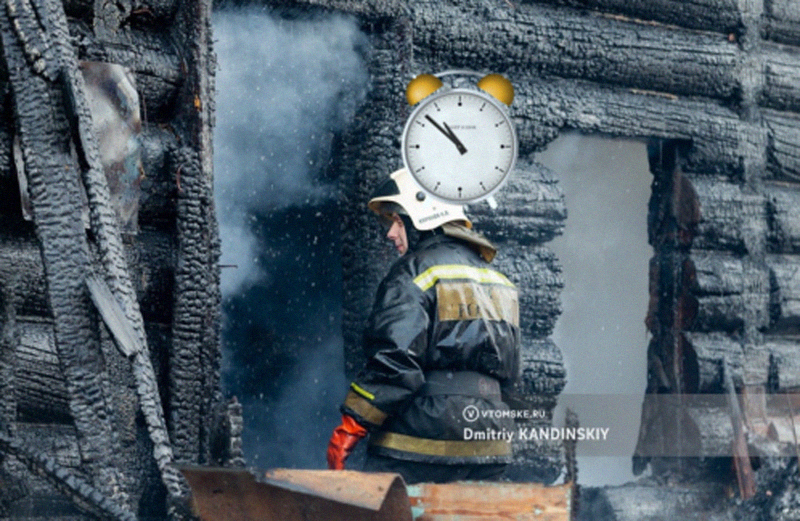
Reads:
h=10 m=52
